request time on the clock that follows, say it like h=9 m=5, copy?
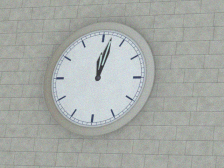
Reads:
h=12 m=2
